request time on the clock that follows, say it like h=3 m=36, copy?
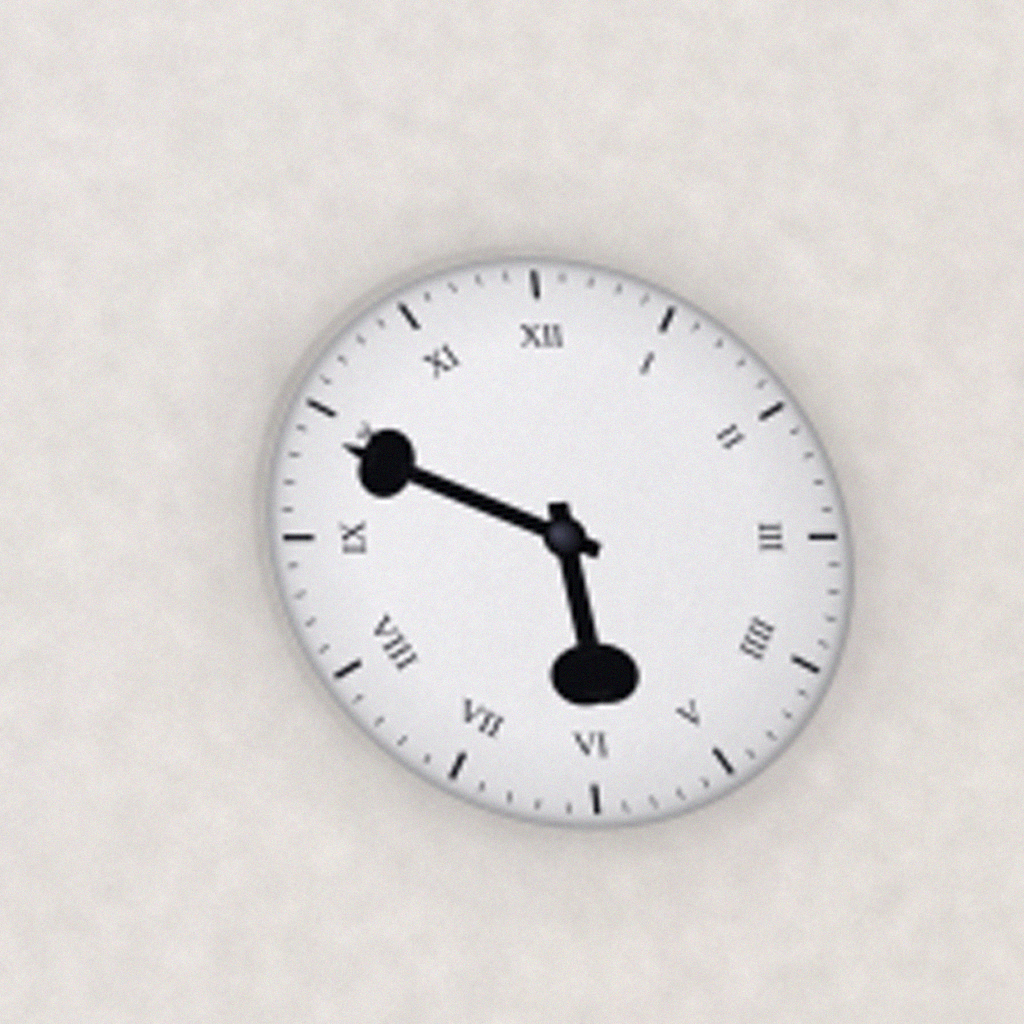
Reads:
h=5 m=49
